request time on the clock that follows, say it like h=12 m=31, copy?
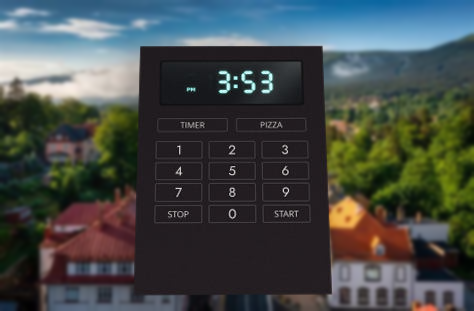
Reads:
h=3 m=53
